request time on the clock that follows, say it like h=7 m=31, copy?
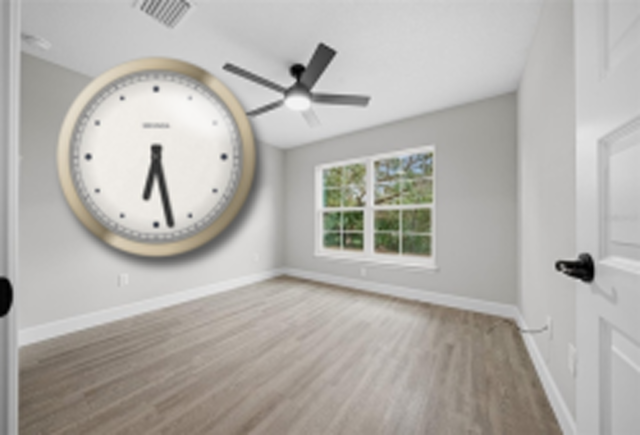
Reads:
h=6 m=28
